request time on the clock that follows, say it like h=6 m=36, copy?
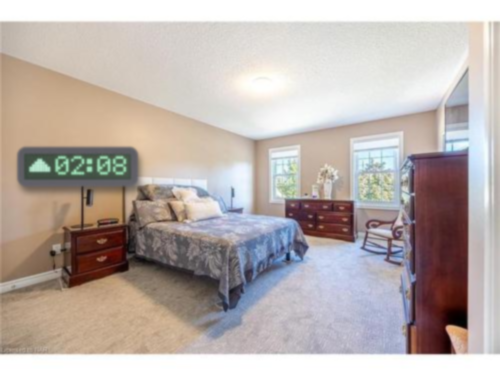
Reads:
h=2 m=8
